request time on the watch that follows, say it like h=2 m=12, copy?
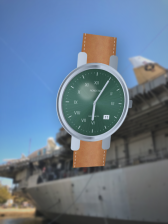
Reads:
h=6 m=5
